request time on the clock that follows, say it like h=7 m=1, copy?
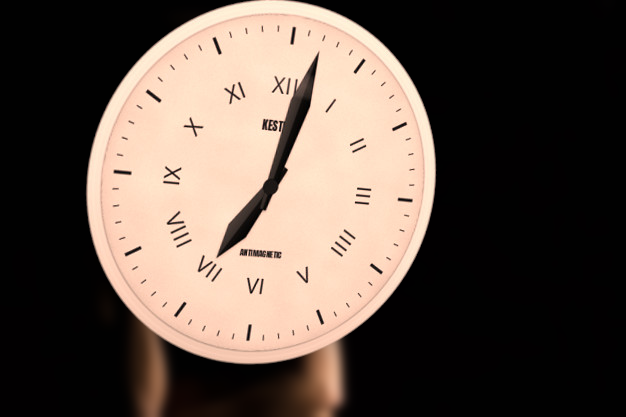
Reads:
h=7 m=2
